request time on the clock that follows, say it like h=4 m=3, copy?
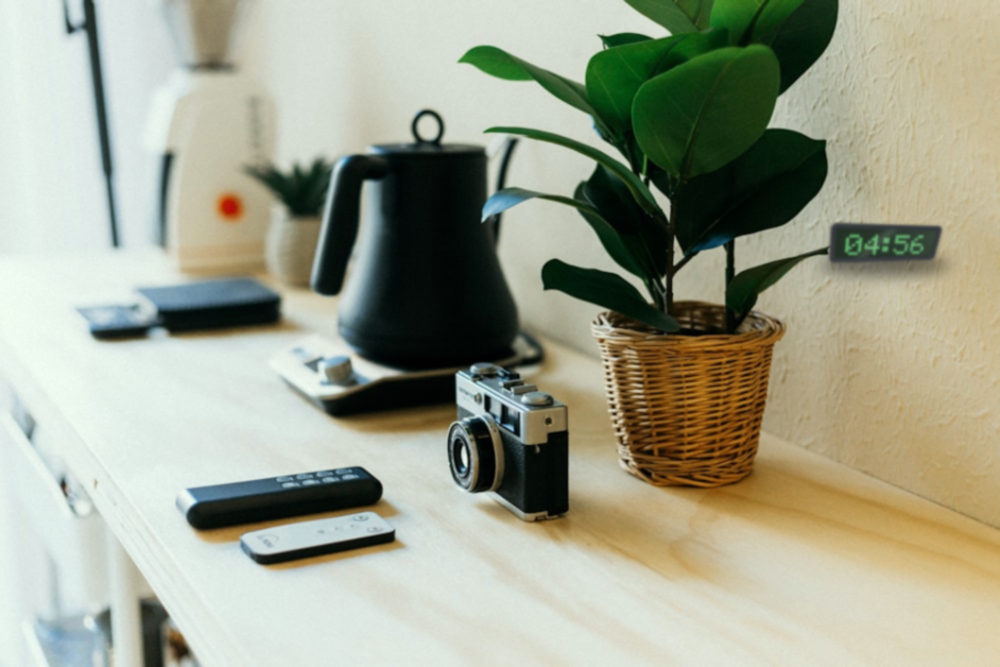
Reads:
h=4 m=56
